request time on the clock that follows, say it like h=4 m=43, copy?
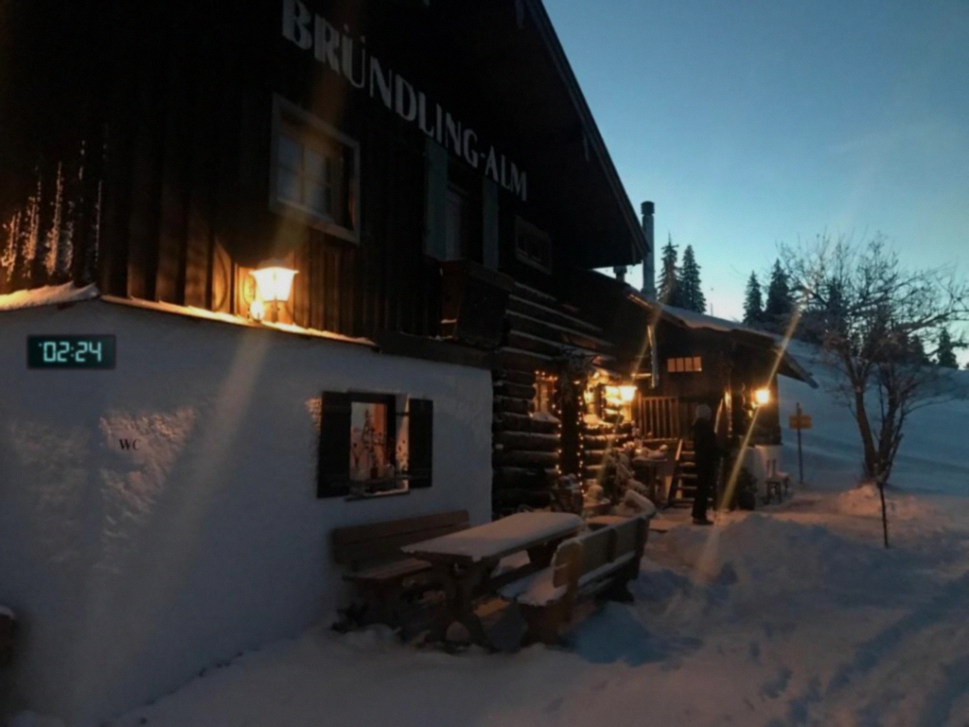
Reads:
h=2 m=24
